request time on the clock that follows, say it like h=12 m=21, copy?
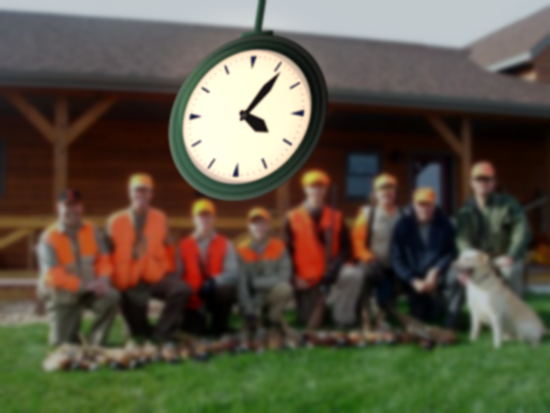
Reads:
h=4 m=6
